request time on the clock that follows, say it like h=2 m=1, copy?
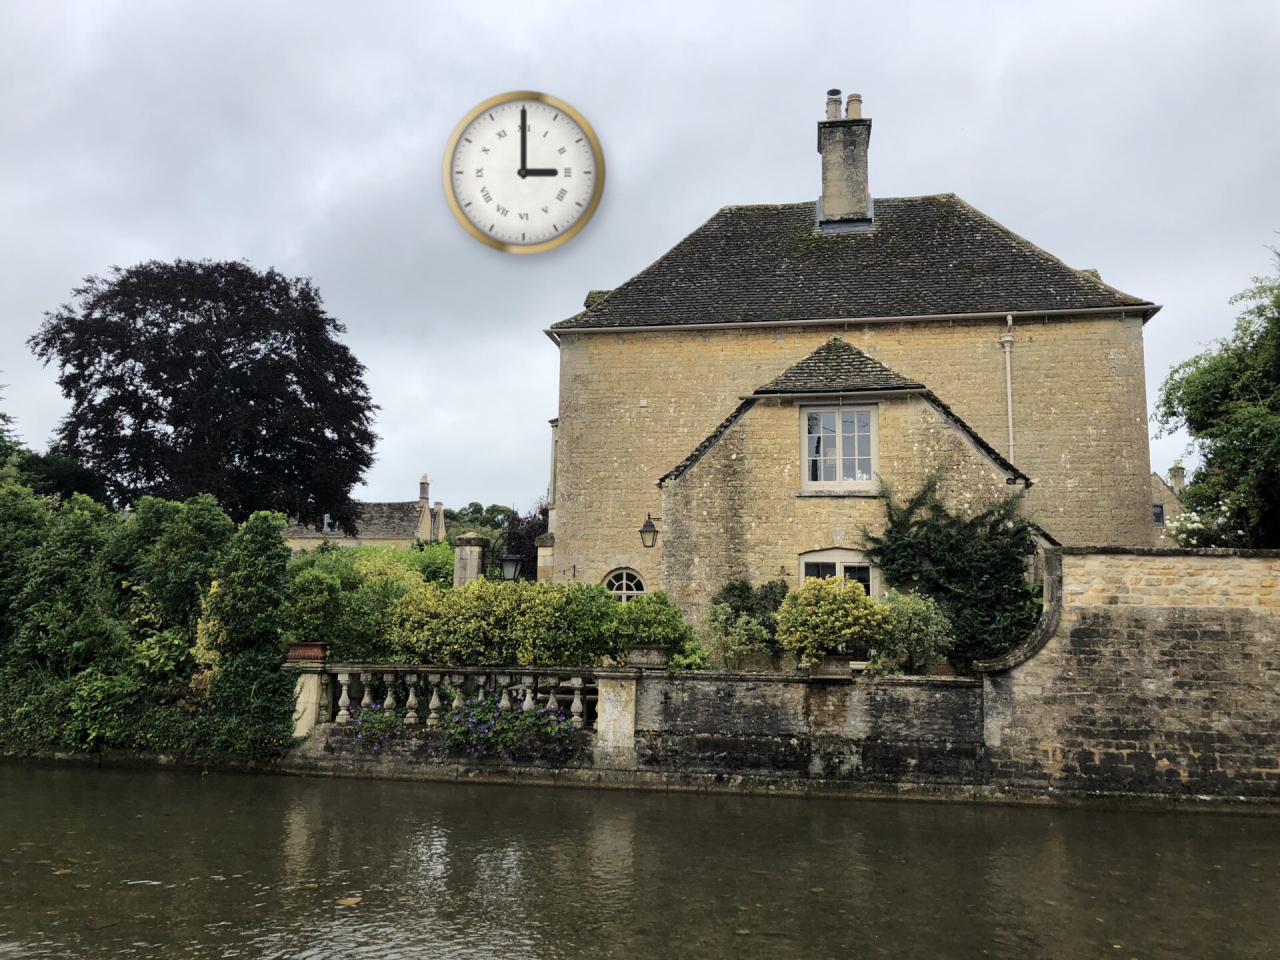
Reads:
h=3 m=0
